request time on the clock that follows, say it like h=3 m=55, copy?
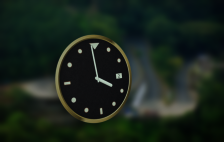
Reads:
h=3 m=59
